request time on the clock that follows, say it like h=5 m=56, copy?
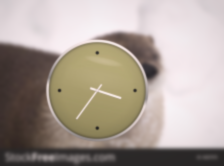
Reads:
h=3 m=36
